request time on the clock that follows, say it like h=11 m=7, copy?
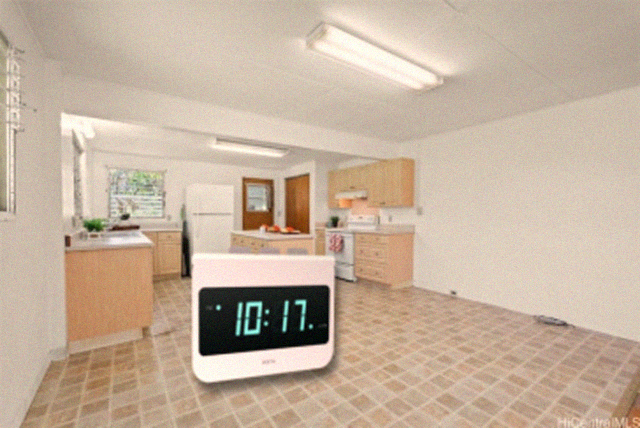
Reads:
h=10 m=17
